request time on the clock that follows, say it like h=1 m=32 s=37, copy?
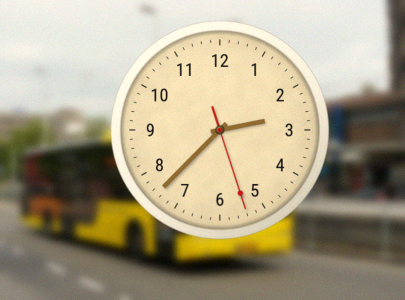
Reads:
h=2 m=37 s=27
